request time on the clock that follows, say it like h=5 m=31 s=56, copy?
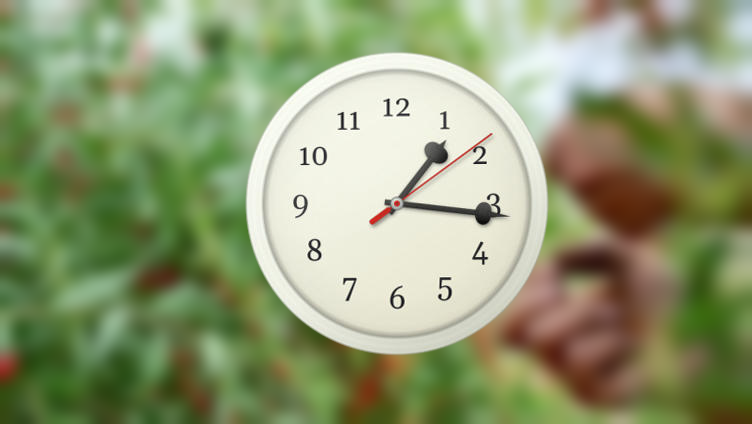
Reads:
h=1 m=16 s=9
